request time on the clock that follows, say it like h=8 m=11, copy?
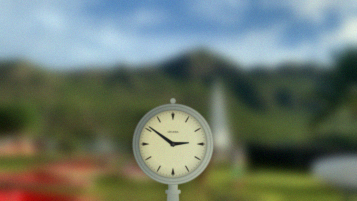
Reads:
h=2 m=51
